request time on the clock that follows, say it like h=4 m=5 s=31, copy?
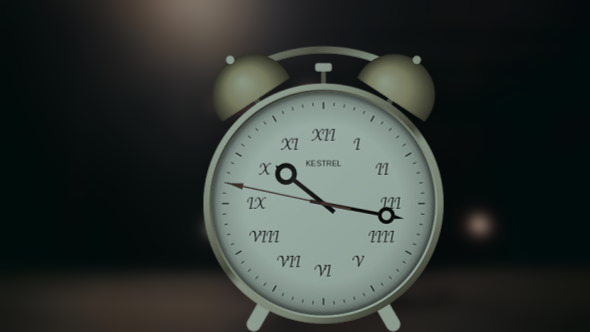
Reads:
h=10 m=16 s=47
